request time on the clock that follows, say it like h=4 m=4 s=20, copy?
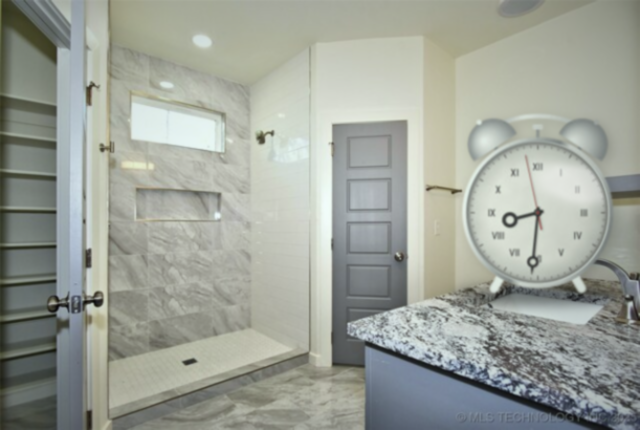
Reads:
h=8 m=30 s=58
